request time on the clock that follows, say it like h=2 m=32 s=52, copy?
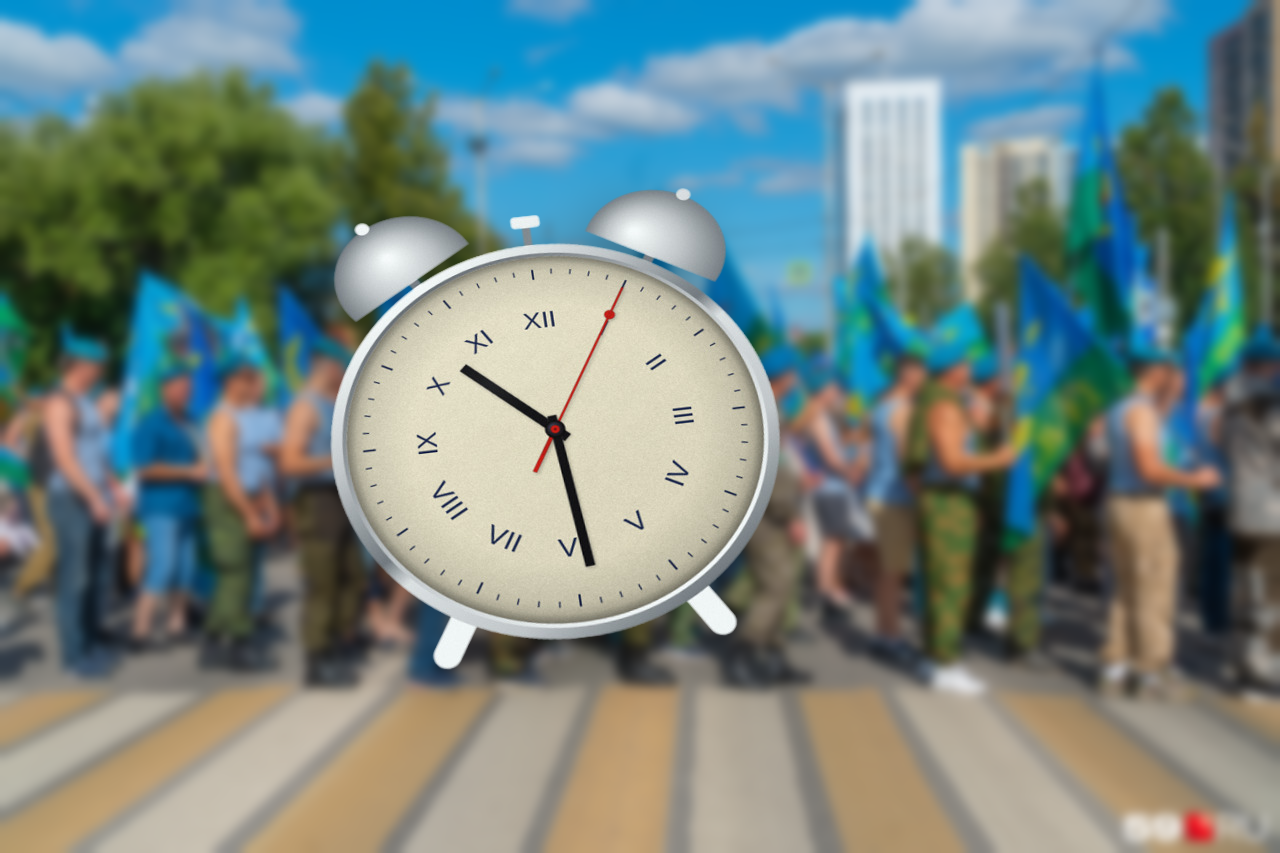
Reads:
h=10 m=29 s=5
